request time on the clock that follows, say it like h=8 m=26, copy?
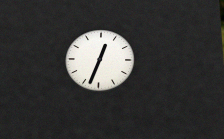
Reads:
h=12 m=33
